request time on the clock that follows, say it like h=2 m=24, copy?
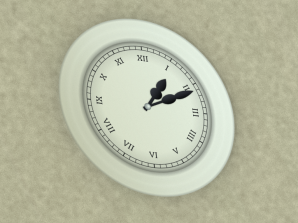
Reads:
h=1 m=11
